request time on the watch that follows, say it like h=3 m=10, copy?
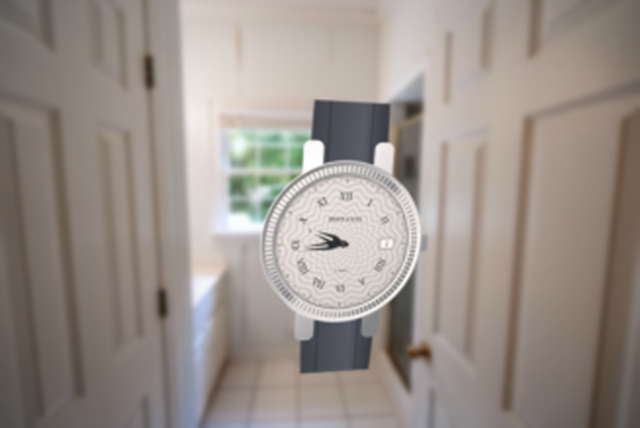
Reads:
h=9 m=44
